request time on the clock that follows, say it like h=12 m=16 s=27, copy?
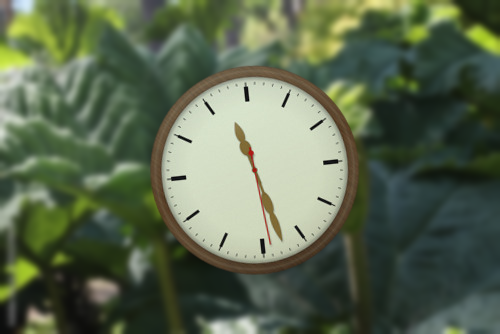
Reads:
h=11 m=27 s=29
